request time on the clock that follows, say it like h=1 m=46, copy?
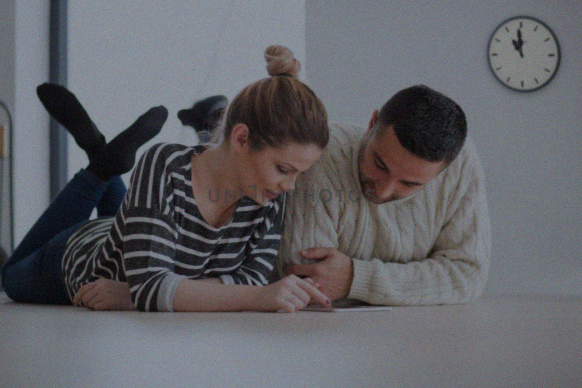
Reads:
h=10 m=59
